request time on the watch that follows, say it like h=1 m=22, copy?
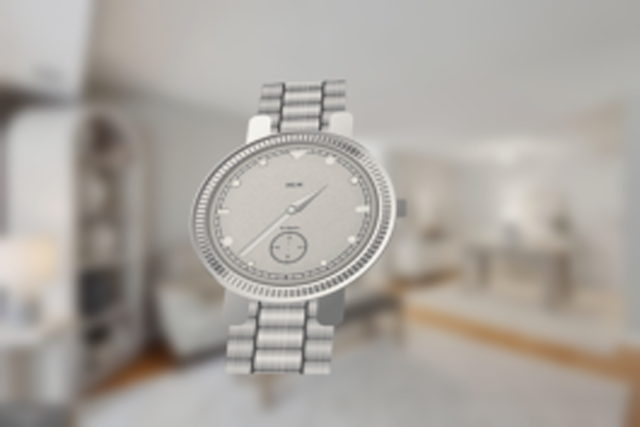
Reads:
h=1 m=37
